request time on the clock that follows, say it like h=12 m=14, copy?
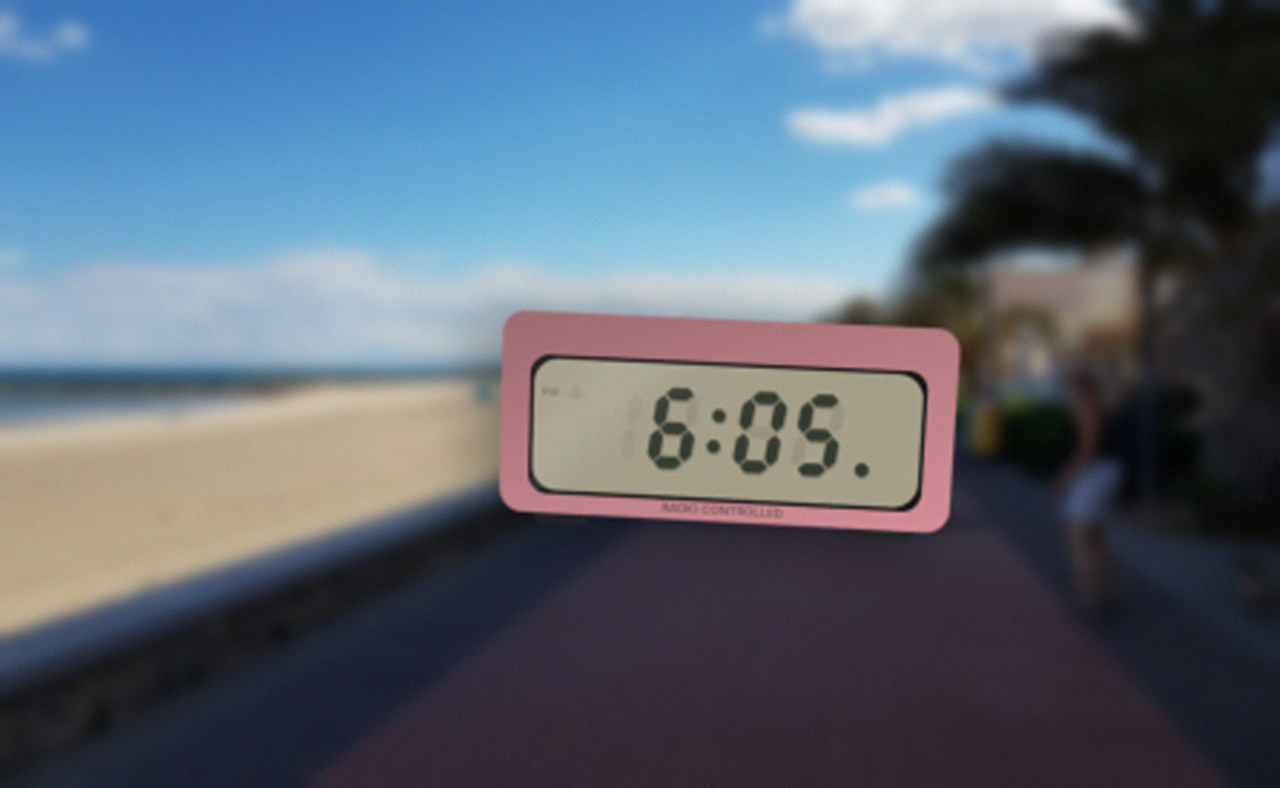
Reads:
h=6 m=5
